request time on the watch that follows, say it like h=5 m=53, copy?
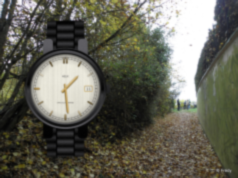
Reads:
h=1 m=29
